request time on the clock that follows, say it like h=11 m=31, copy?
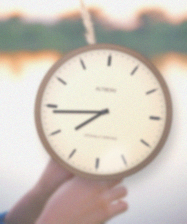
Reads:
h=7 m=44
